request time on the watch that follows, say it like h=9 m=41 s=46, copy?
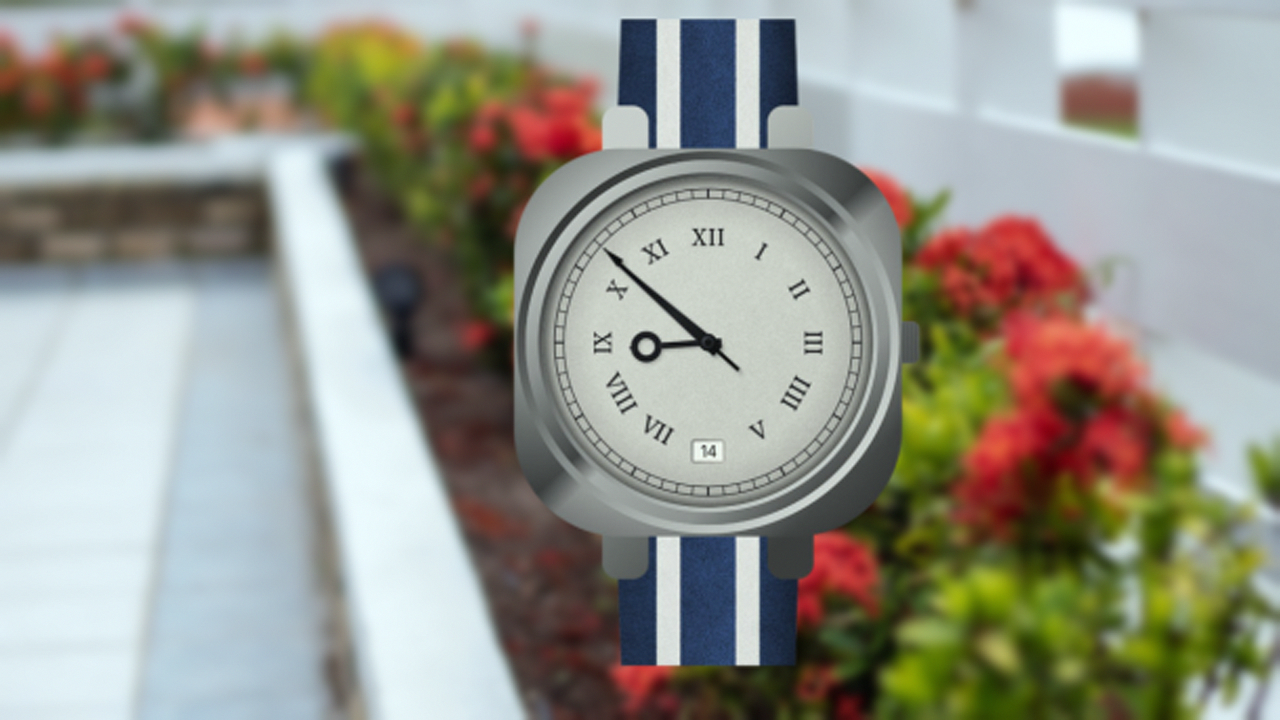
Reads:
h=8 m=51 s=52
